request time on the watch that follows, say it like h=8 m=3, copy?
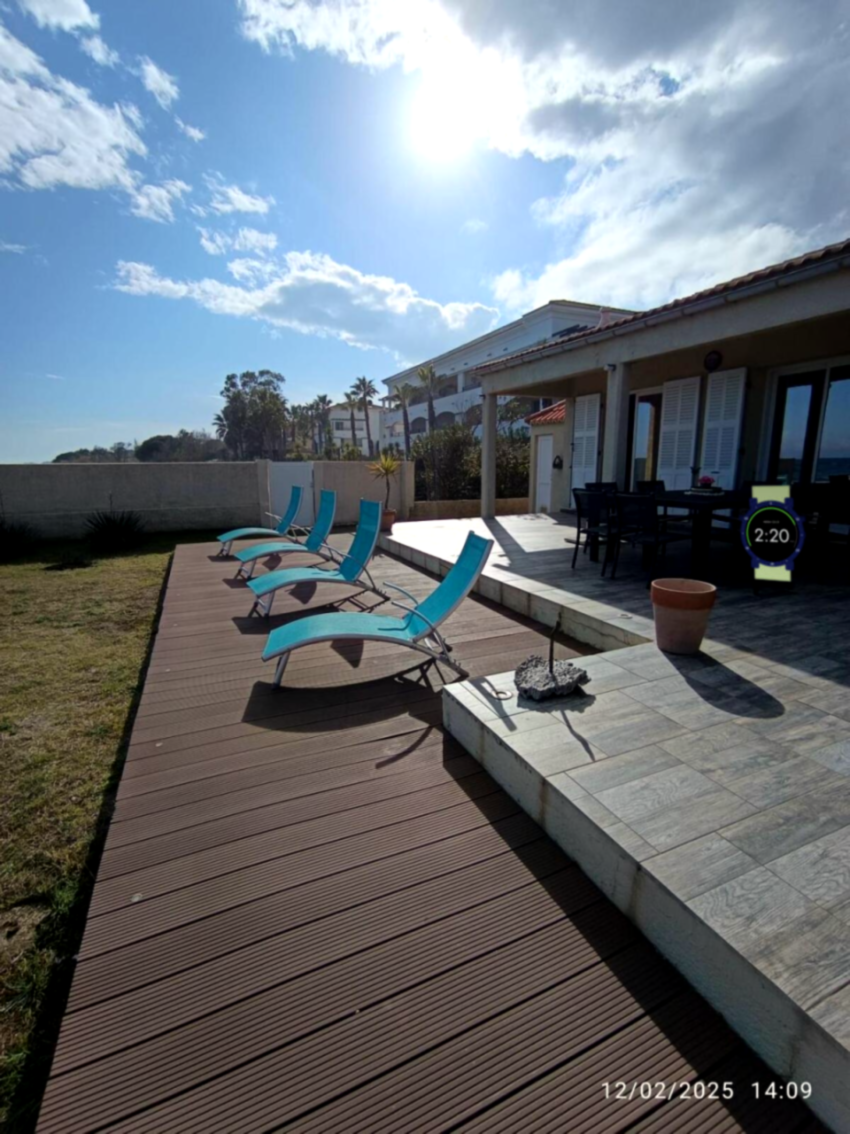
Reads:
h=2 m=20
